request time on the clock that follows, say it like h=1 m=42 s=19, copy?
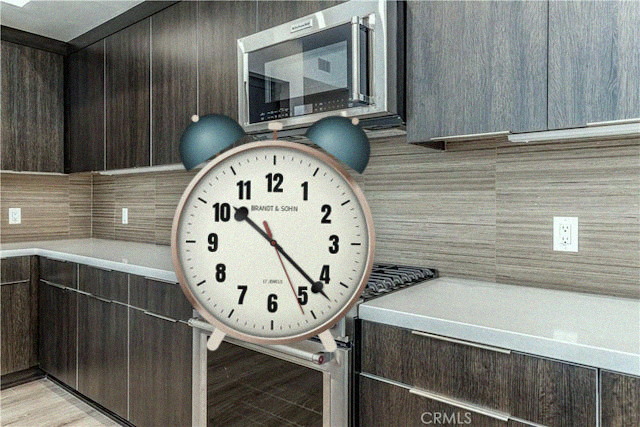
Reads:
h=10 m=22 s=26
